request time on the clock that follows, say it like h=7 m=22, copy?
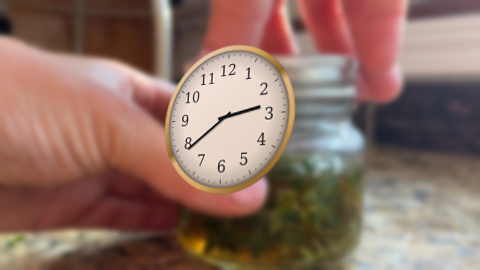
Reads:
h=2 m=39
